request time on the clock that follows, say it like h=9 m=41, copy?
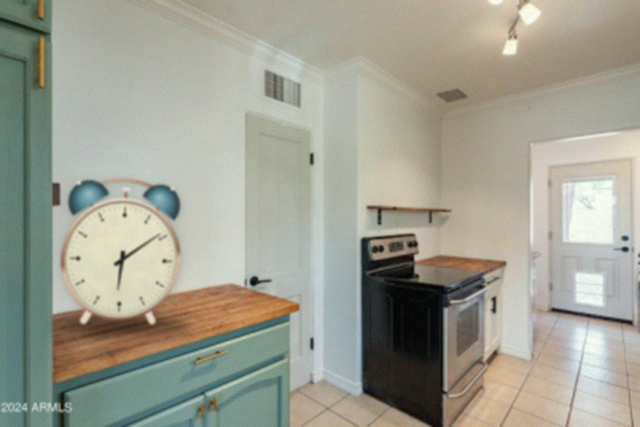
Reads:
h=6 m=9
